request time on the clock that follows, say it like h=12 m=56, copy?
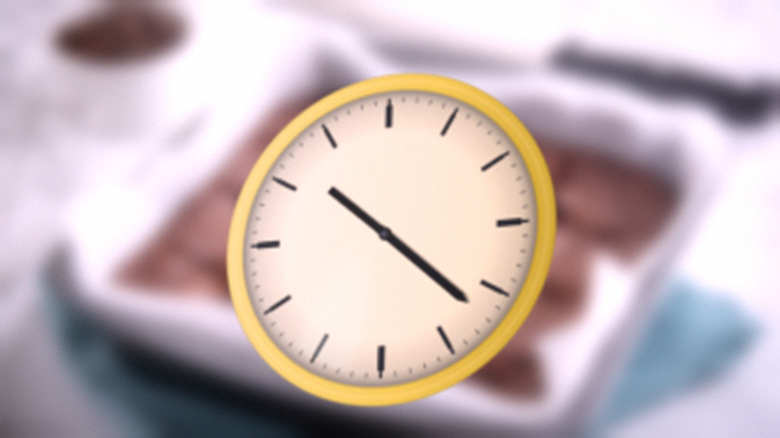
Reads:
h=10 m=22
